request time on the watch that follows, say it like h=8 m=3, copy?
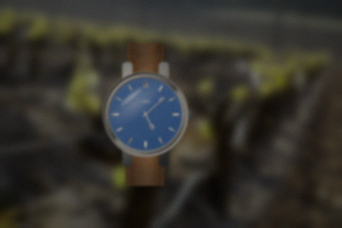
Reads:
h=5 m=8
